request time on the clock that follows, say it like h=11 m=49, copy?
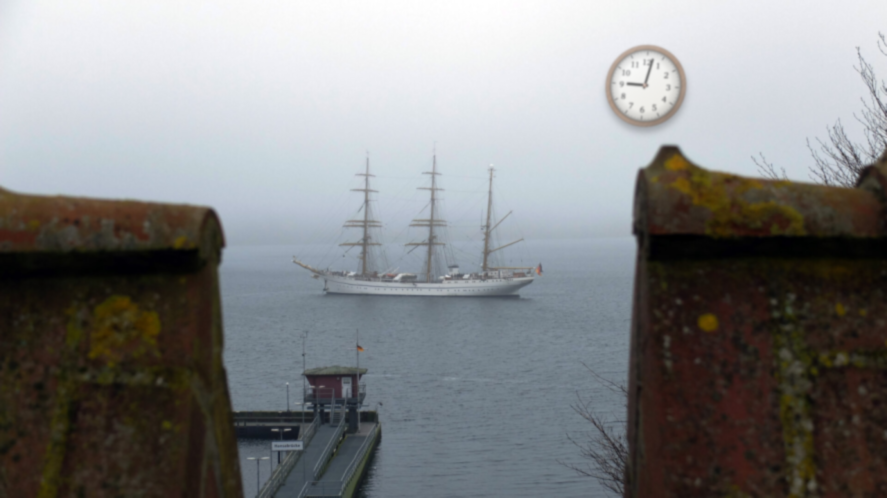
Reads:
h=9 m=2
